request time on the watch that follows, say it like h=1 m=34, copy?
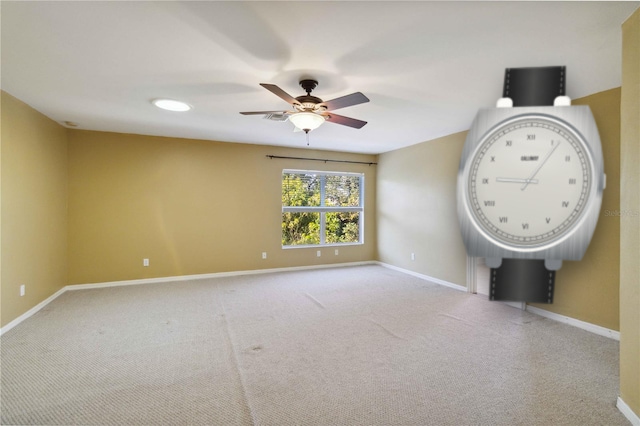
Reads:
h=9 m=6
